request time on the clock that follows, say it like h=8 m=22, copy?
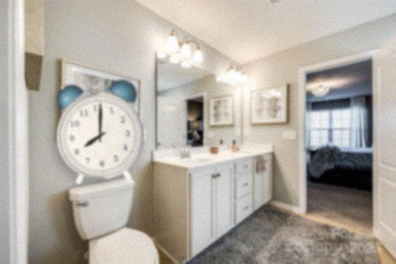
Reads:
h=8 m=1
